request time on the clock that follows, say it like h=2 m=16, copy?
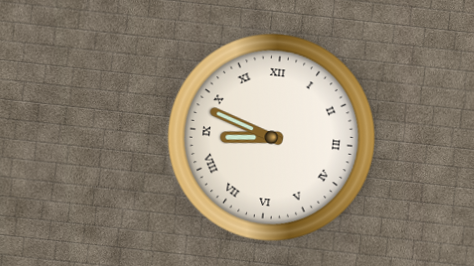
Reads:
h=8 m=48
